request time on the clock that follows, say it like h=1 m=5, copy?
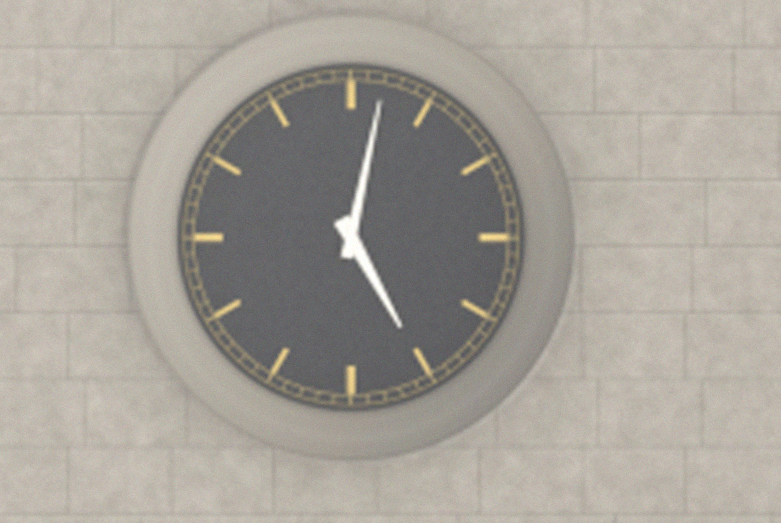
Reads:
h=5 m=2
